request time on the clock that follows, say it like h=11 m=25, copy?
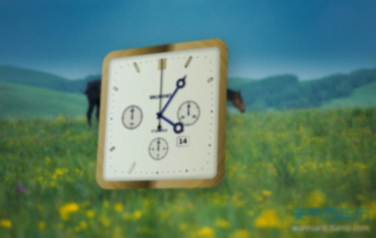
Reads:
h=4 m=6
